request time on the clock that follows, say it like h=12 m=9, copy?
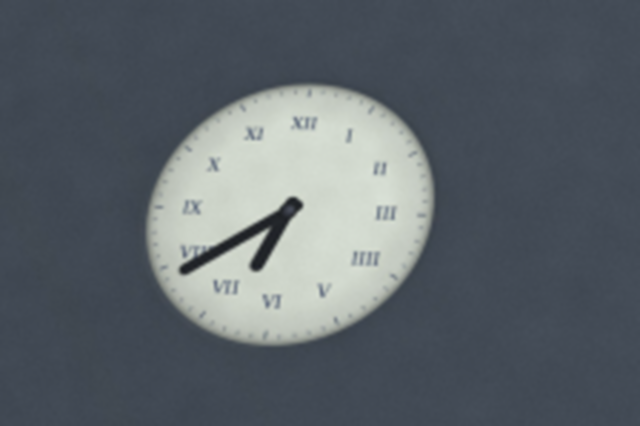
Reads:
h=6 m=39
